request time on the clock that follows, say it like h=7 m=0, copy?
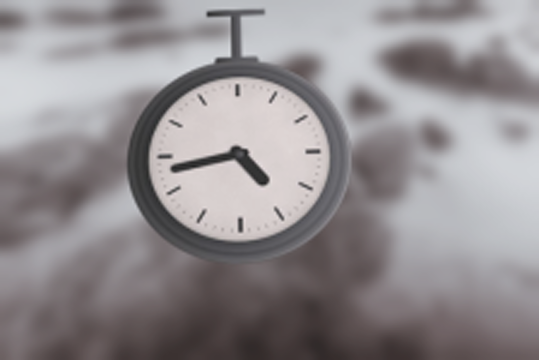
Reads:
h=4 m=43
